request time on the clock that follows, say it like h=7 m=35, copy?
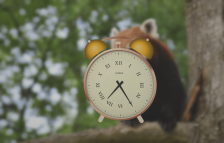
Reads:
h=7 m=25
